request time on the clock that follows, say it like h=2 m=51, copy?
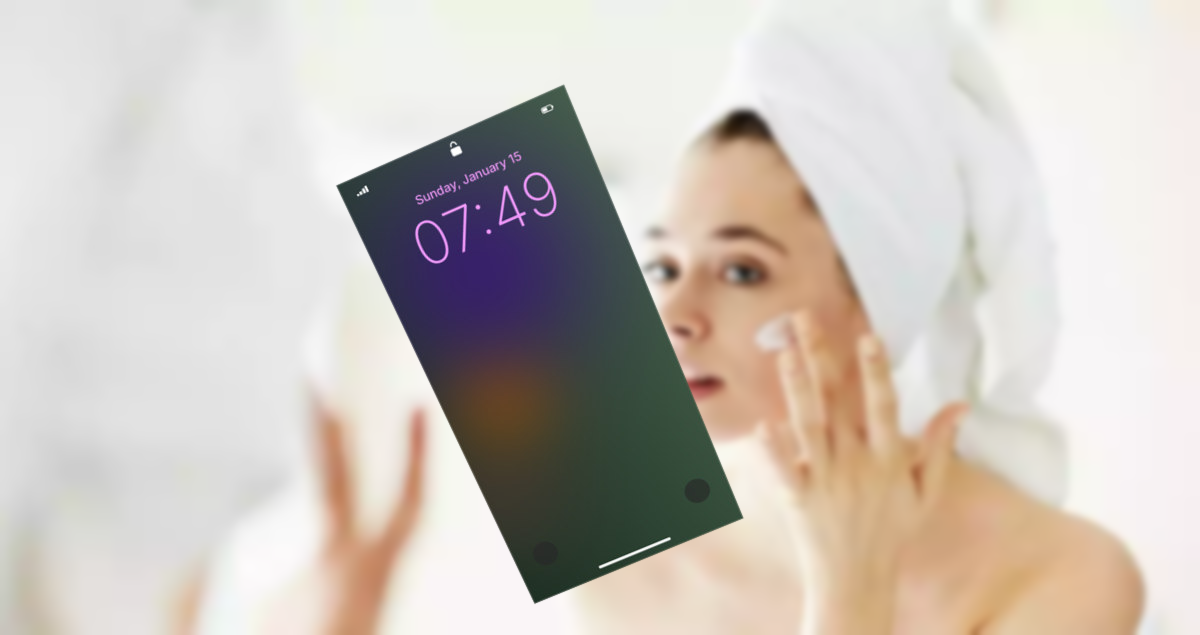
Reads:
h=7 m=49
